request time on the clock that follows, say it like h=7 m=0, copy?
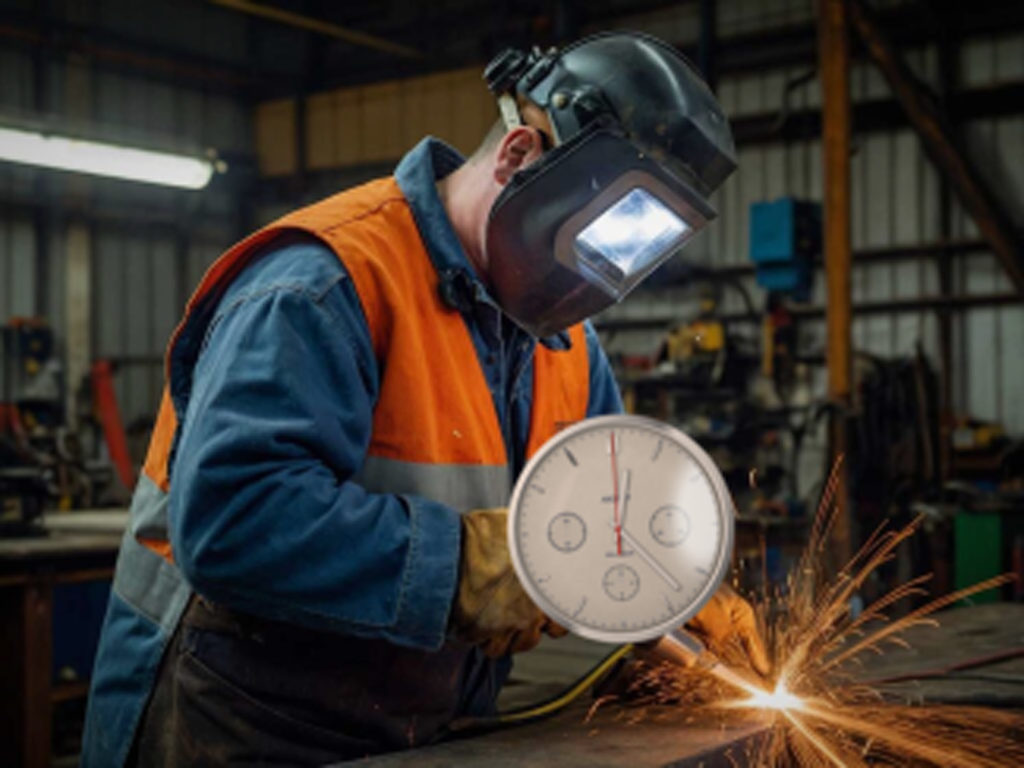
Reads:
h=12 m=23
